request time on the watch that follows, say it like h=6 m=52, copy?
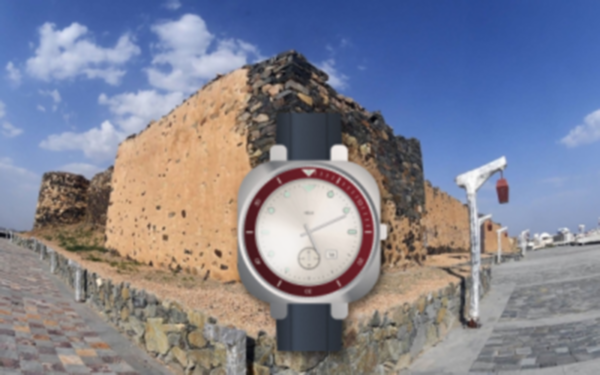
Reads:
h=5 m=11
